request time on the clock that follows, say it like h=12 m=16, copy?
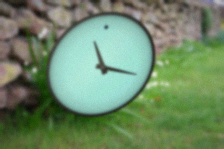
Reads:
h=11 m=18
